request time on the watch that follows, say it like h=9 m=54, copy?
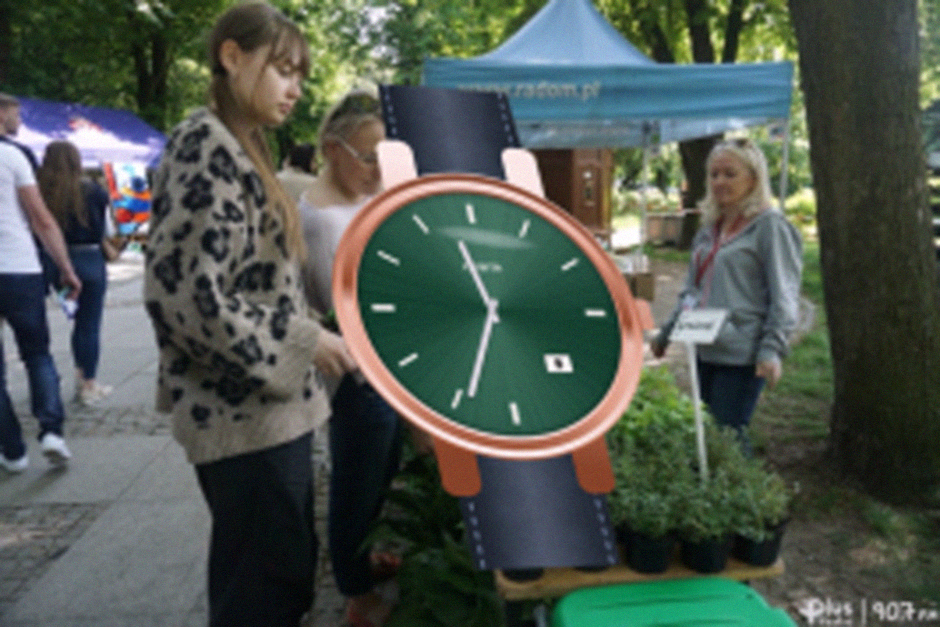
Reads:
h=11 m=34
